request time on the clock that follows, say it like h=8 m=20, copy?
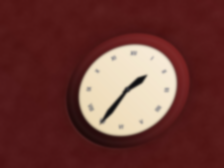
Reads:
h=1 m=35
